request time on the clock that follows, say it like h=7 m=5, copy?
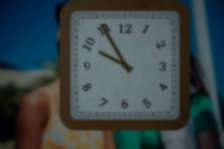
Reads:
h=9 m=55
